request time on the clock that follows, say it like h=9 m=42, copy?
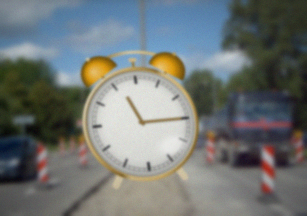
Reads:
h=11 m=15
